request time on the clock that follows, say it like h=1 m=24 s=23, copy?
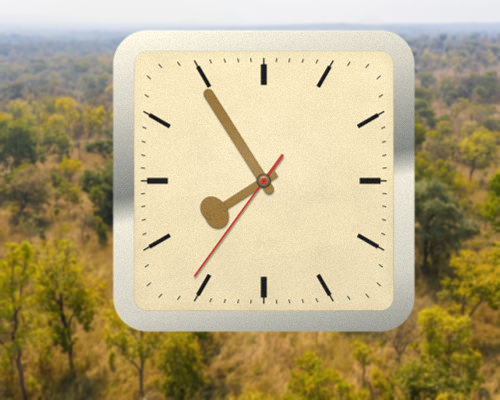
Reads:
h=7 m=54 s=36
